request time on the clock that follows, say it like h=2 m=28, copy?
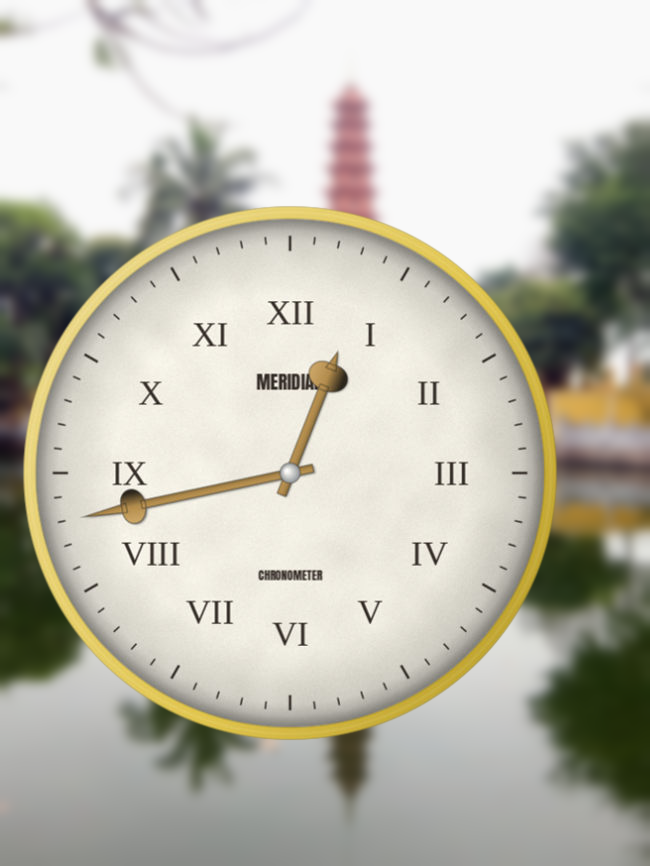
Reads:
h=12 m=43
